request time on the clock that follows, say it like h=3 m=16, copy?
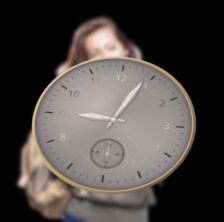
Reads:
h=9 m=4
